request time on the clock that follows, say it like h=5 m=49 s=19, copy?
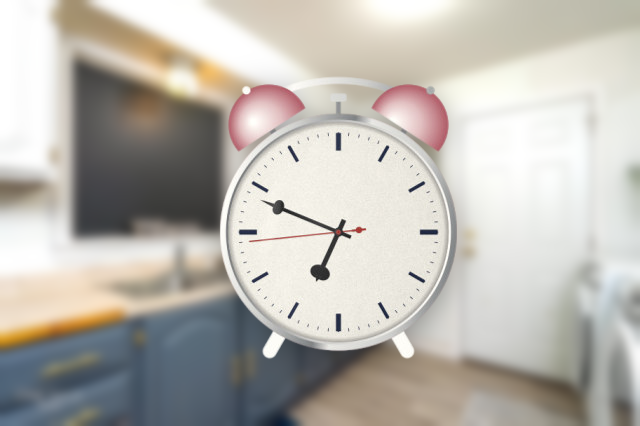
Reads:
h=6 m=48 s=44
